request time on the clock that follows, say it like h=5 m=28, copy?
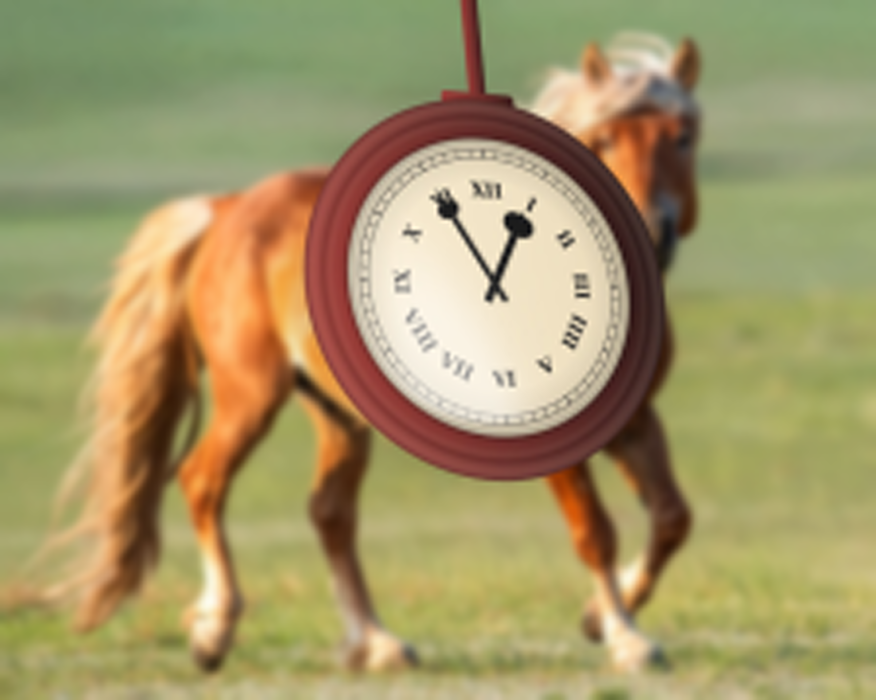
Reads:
h=12 m=55
